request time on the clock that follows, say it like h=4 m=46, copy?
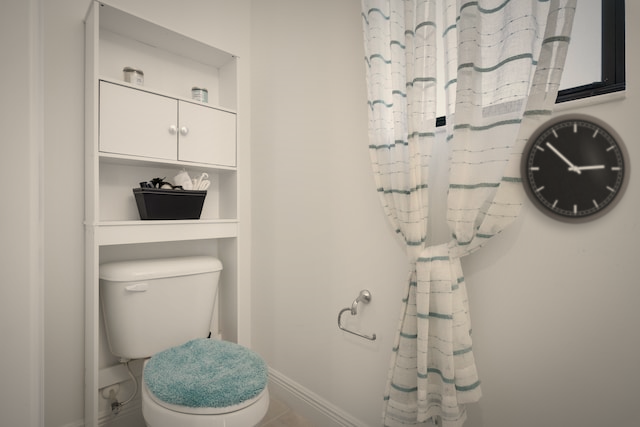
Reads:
h=2 m=52
